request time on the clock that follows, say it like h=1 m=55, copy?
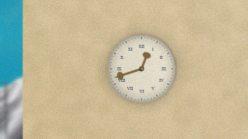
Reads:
h=12 m=42
